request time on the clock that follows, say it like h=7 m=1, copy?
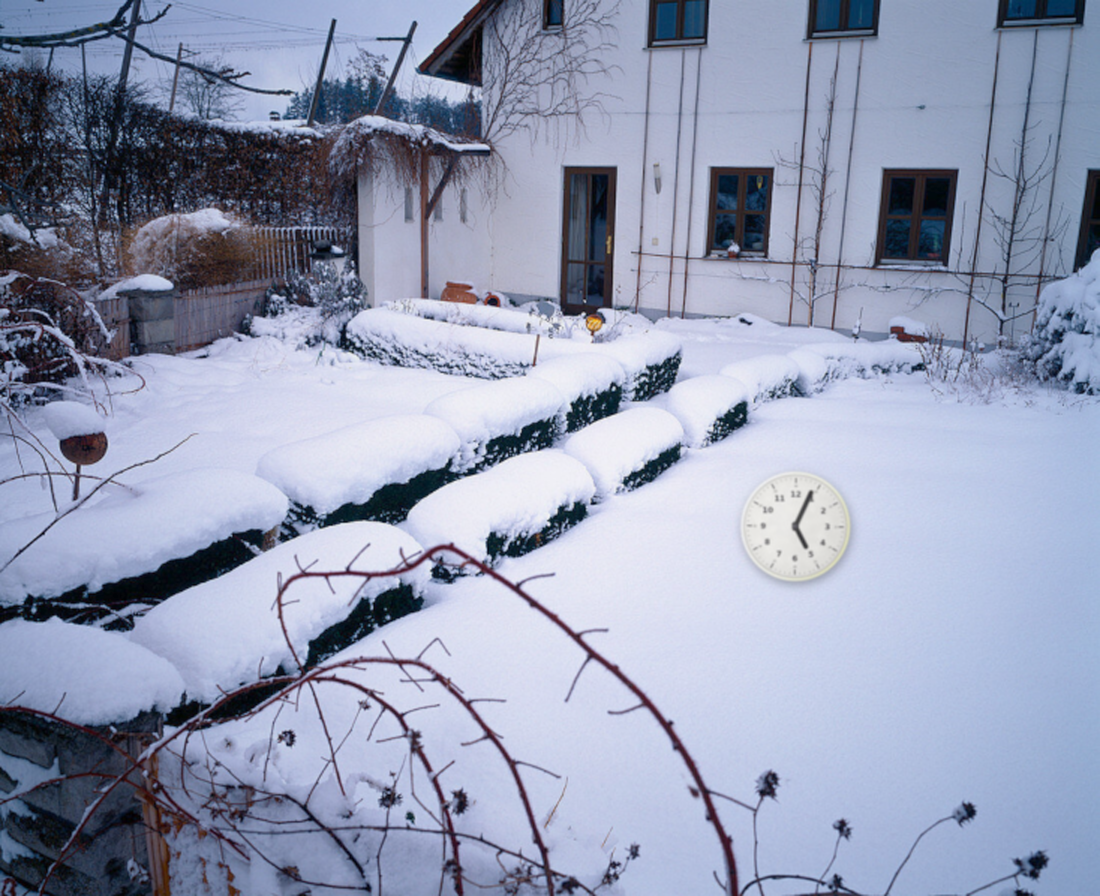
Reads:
h=5 m=4
